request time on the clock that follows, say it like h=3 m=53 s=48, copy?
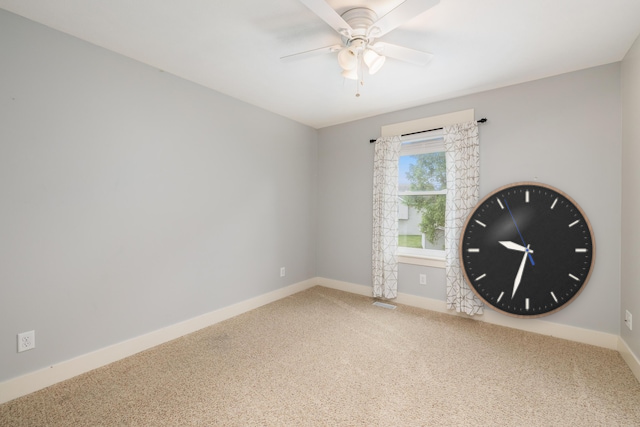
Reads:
h=9 m=32 s=56
